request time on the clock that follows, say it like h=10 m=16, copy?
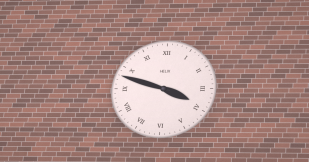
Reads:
h=3 m=48
